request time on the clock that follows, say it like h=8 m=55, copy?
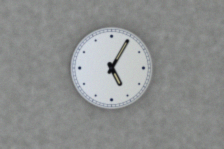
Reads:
h=5 m=5
